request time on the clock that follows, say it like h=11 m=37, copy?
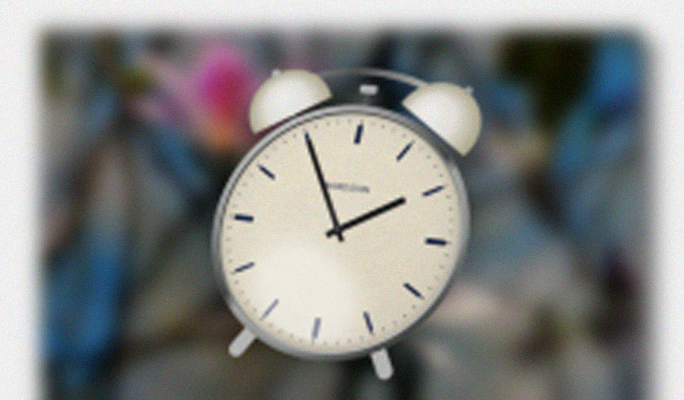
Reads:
h=1 m=55
